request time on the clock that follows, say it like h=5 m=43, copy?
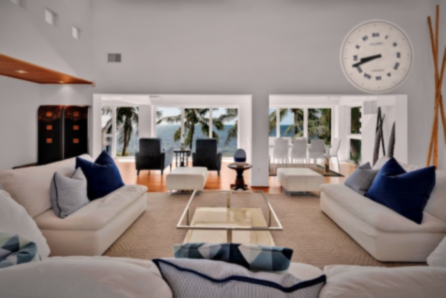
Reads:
h=8 m=42
